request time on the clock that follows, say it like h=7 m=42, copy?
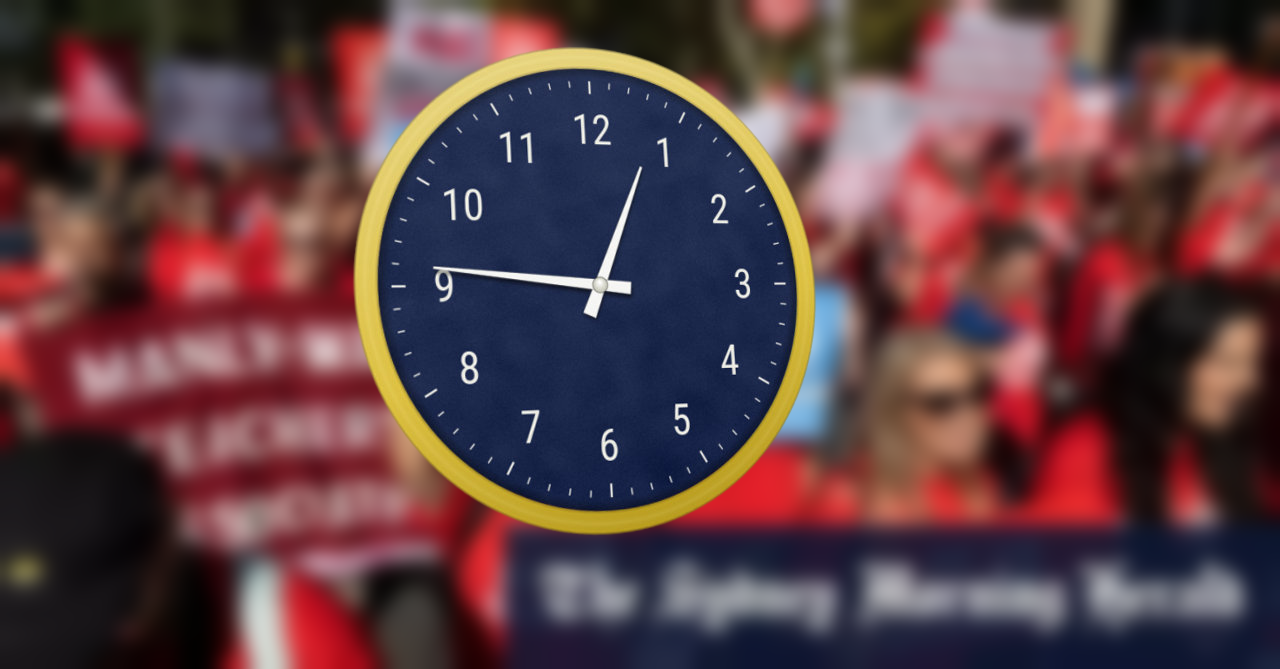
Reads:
h=12 m=46
